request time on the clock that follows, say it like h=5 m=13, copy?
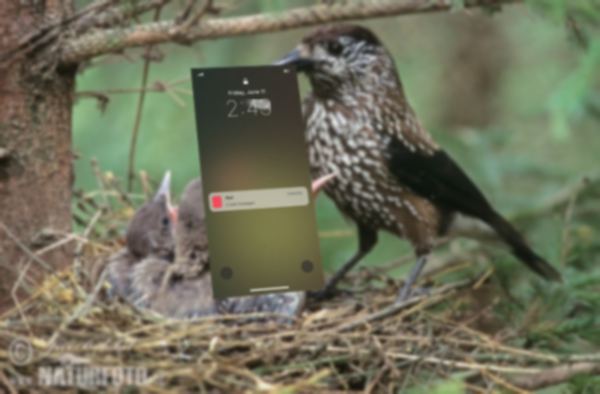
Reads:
h=2 m=43
